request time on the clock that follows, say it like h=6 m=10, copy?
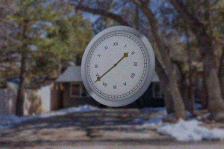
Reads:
h=1 m=39
